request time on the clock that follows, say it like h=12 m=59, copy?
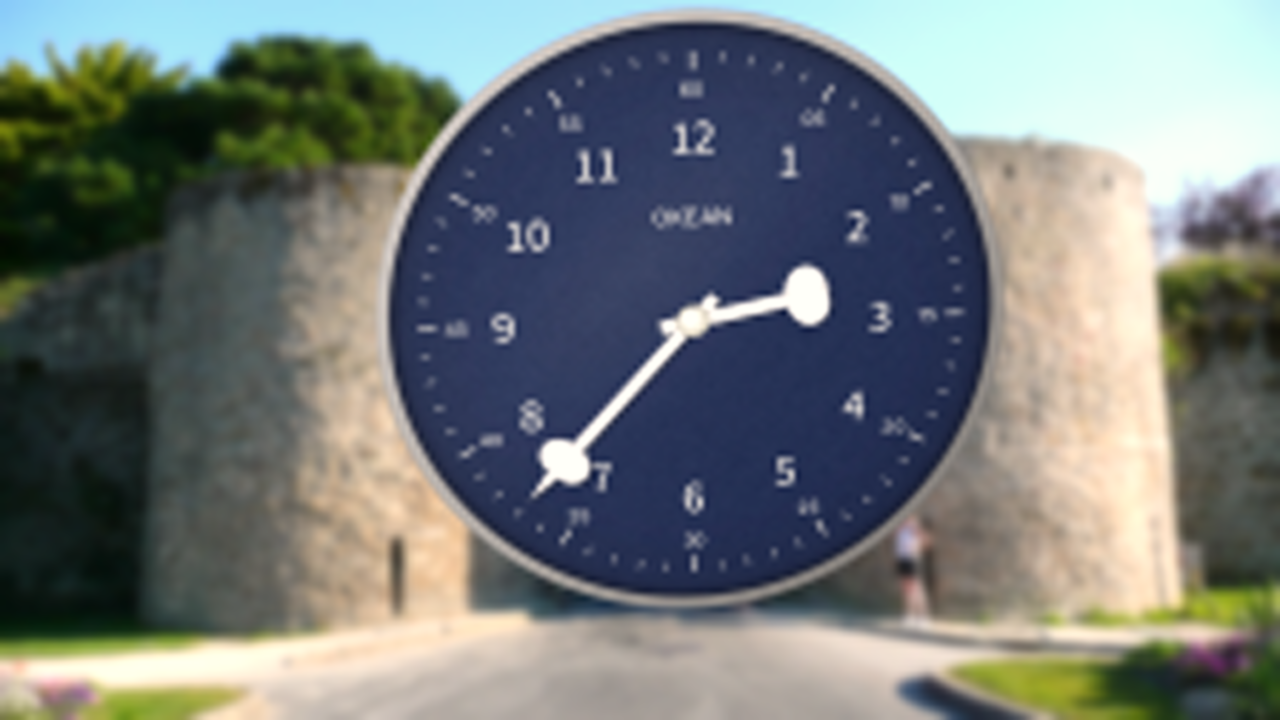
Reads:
h=2 m=37
